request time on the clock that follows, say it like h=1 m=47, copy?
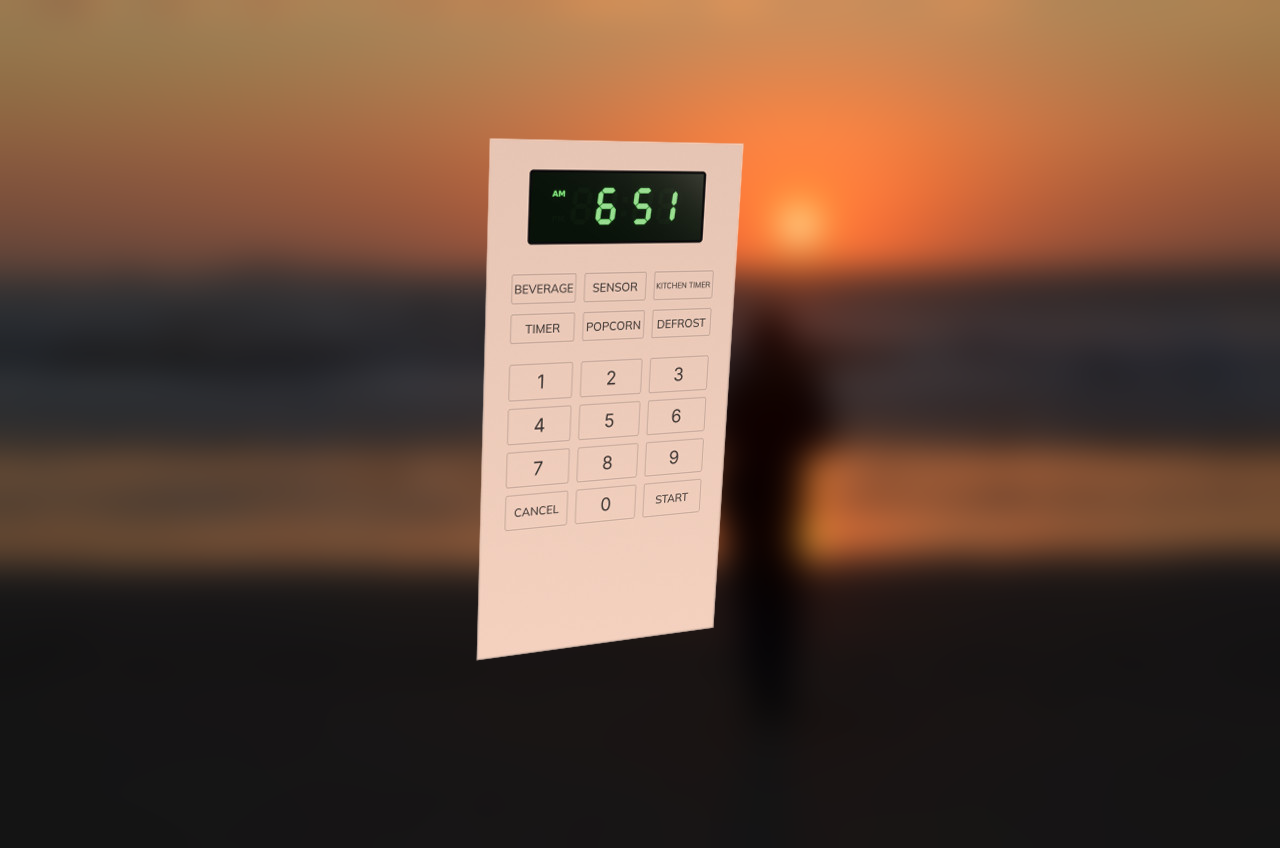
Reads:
h=6 m=51
